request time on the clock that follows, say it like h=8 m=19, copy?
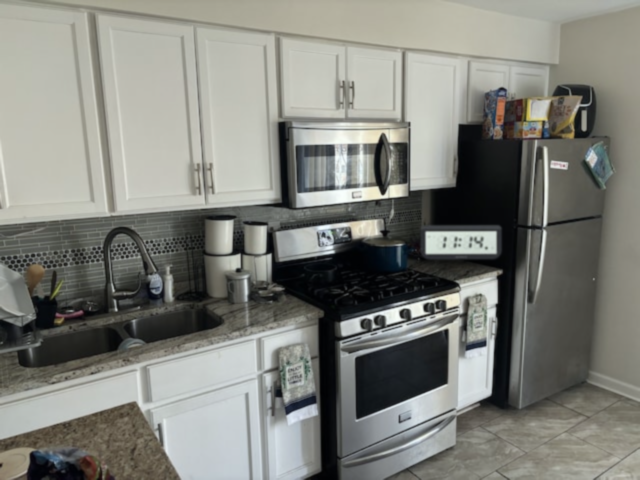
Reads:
h=11 m=14
